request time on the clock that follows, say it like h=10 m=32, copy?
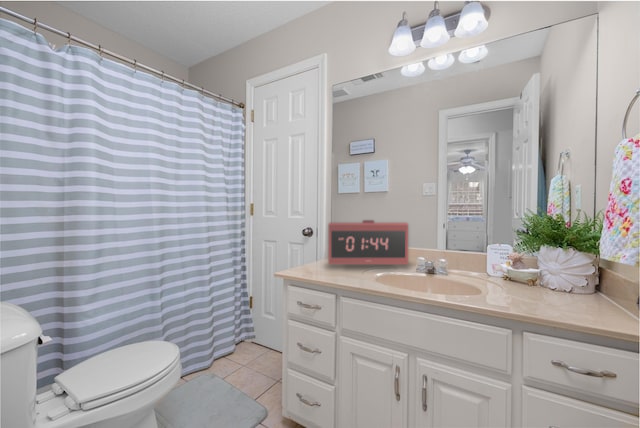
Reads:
h=1 m=44
